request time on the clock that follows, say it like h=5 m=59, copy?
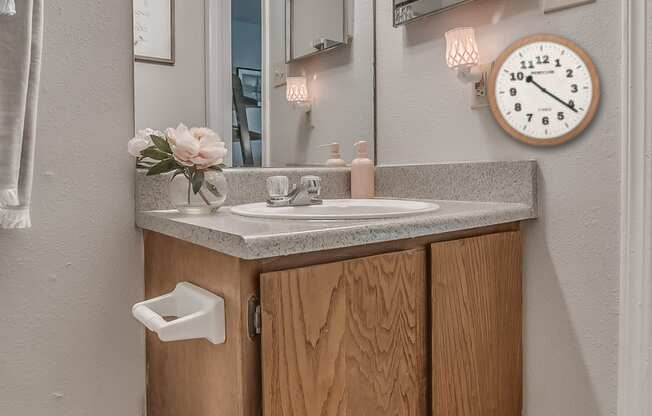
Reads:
h=10 m=21
